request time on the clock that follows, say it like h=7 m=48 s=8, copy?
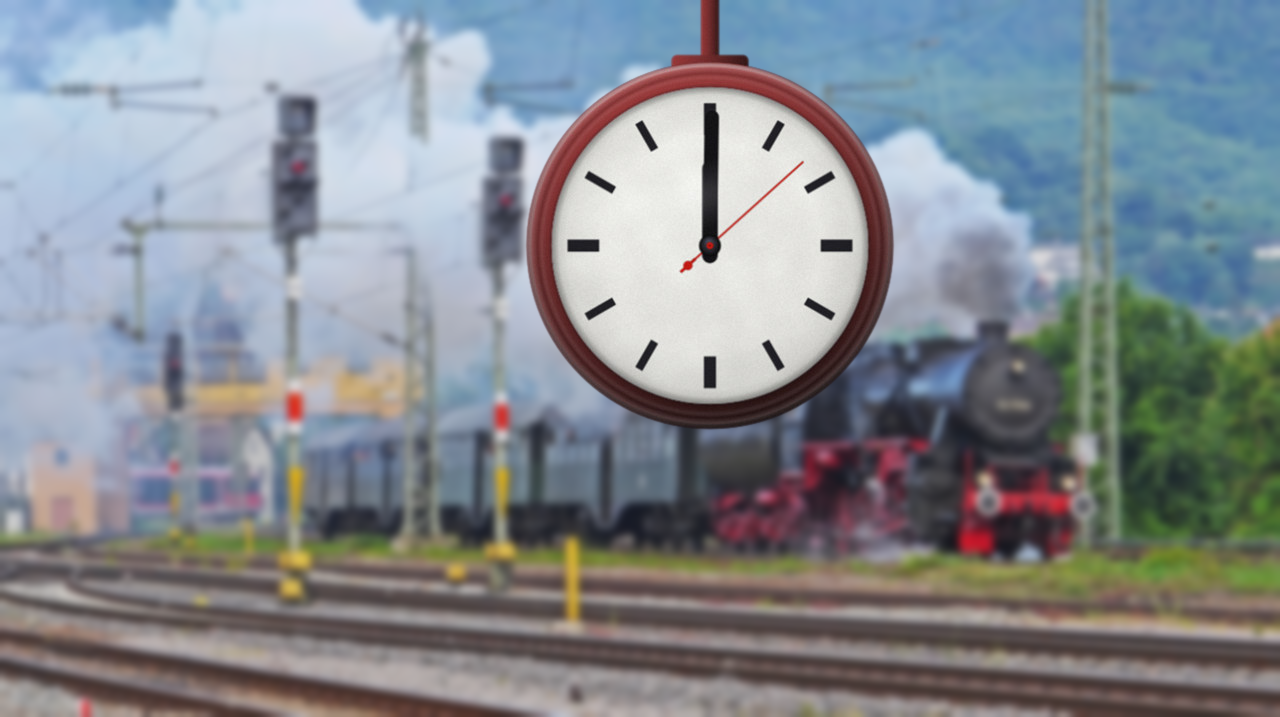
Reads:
h=12 m=0 s=8
